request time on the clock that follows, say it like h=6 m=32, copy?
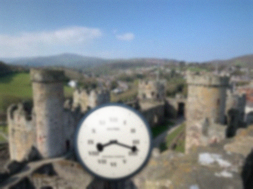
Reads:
h=8 m=18
